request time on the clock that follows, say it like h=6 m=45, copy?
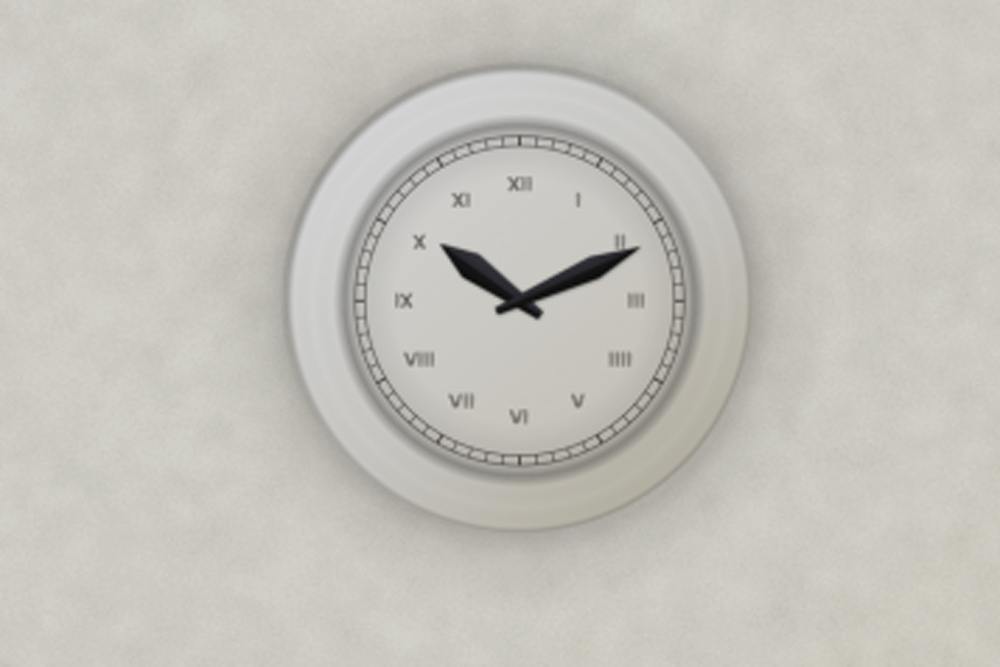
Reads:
h=10 m=11
